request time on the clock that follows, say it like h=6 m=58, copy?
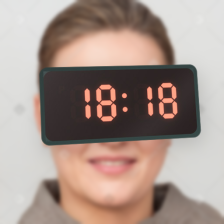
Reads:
h=18 m=18
